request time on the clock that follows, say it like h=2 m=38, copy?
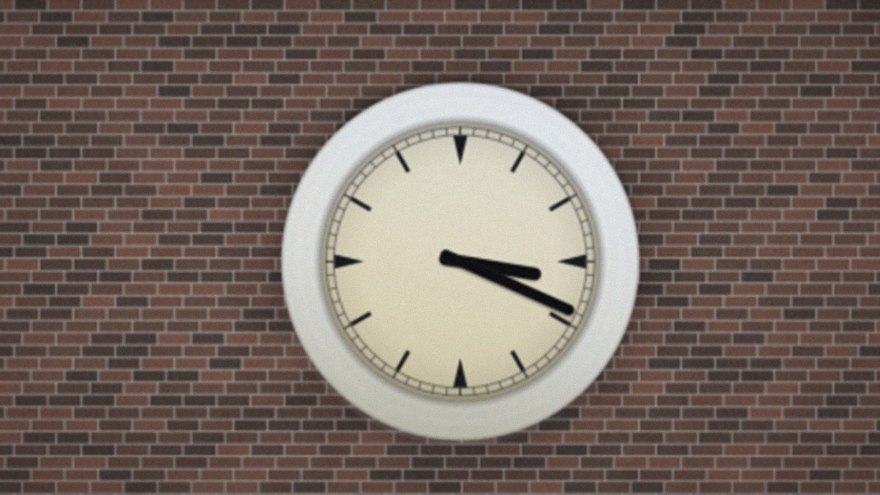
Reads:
h=3 m=19
